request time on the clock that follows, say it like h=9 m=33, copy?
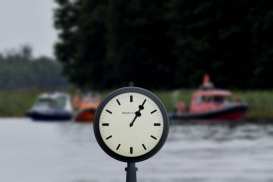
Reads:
h=1 m=5
